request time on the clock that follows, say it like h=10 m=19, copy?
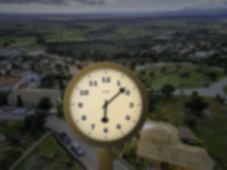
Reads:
h=6 m=8
